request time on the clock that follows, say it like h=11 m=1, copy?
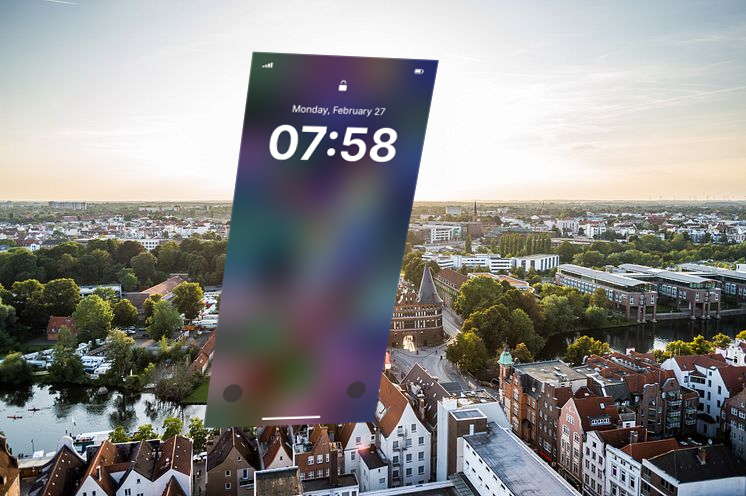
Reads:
h=7 m=58
